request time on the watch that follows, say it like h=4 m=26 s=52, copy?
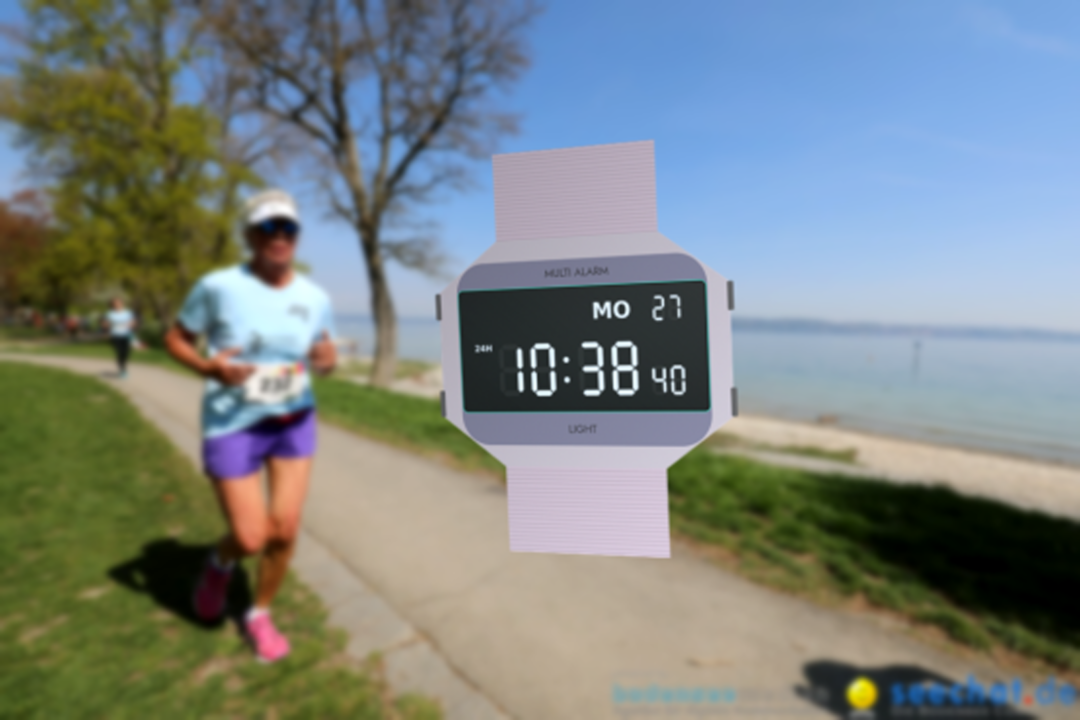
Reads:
h=10 m=38 s=40
